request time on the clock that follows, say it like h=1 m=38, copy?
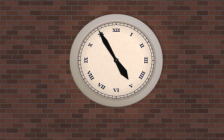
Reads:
h=4 m=55
